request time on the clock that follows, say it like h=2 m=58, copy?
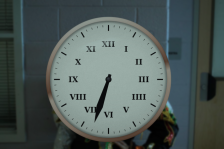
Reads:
h=6 m=33
